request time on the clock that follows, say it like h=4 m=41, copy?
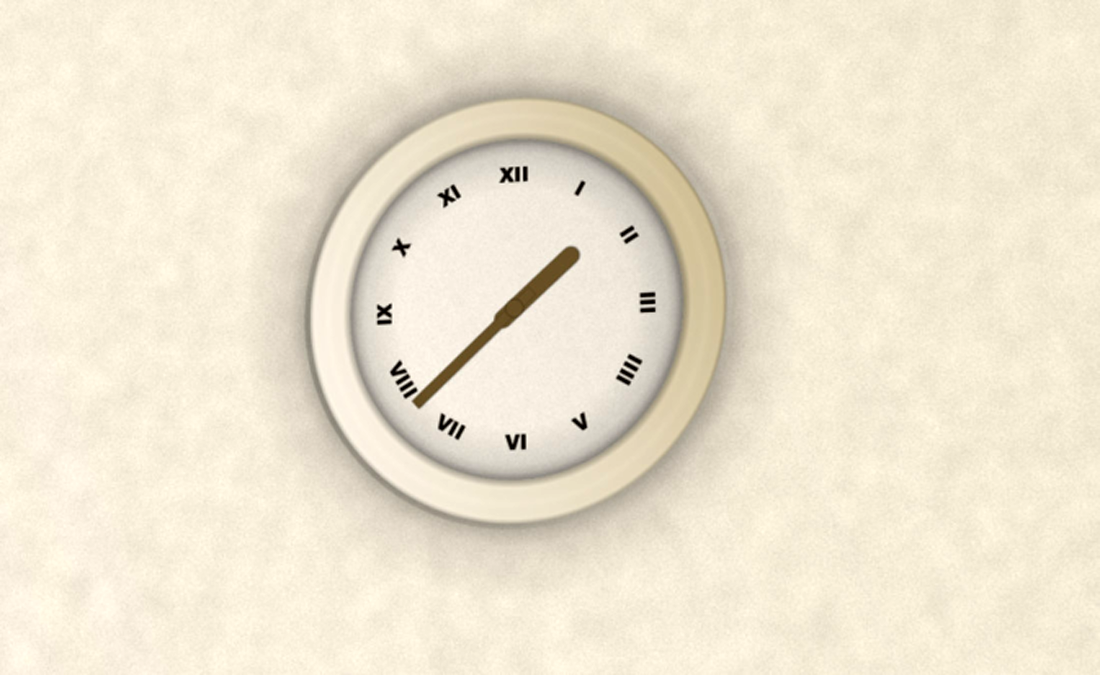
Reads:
h=1 m=38
